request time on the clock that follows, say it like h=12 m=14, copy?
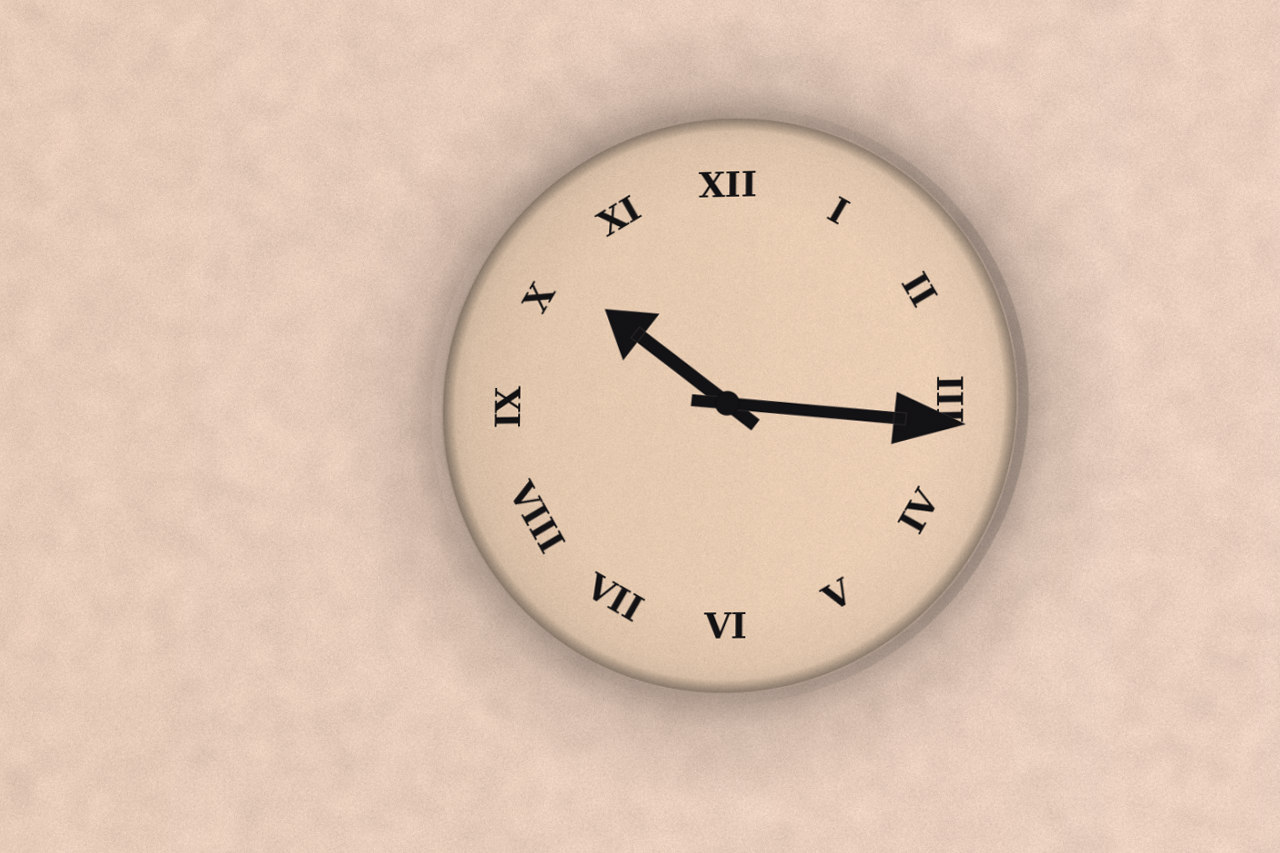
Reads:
h=10 m=16
